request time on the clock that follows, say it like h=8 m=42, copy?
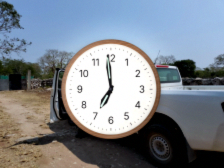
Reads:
h=6 m=59
